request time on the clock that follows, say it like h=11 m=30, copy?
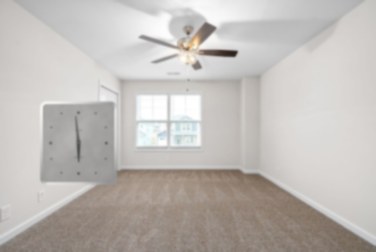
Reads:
h=5 m=59
